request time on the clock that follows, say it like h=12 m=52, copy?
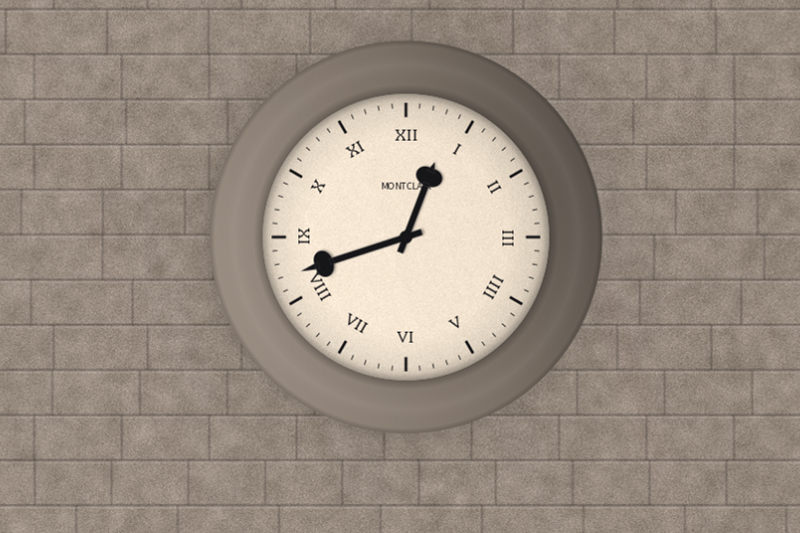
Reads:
h=12 m=42
